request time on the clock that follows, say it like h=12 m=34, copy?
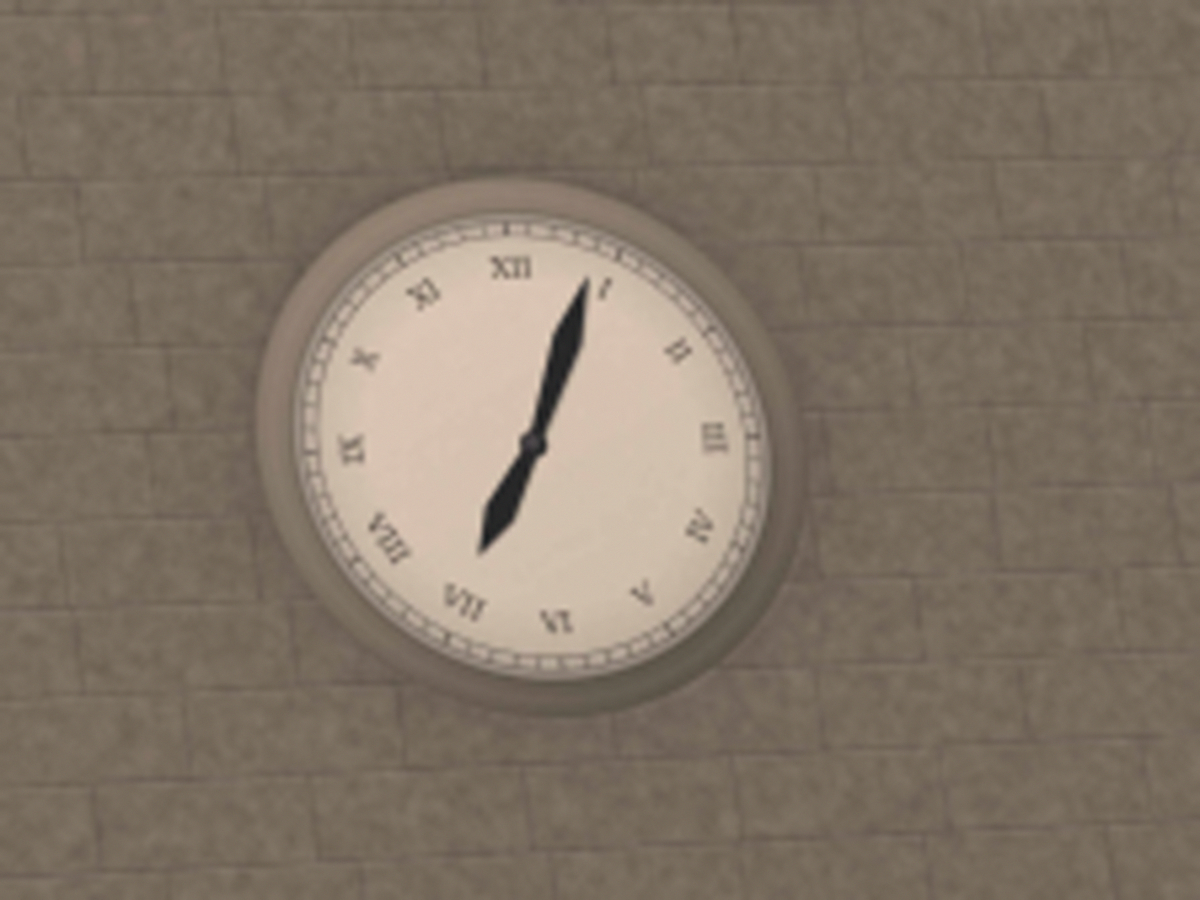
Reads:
h=7 m=4
